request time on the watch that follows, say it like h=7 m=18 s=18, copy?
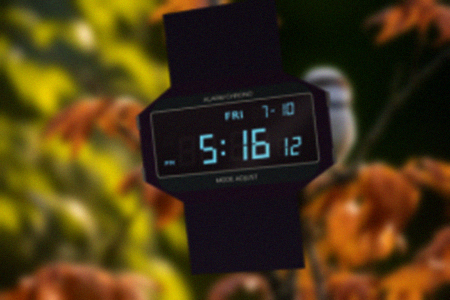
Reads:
h=5 m=16 s=12
